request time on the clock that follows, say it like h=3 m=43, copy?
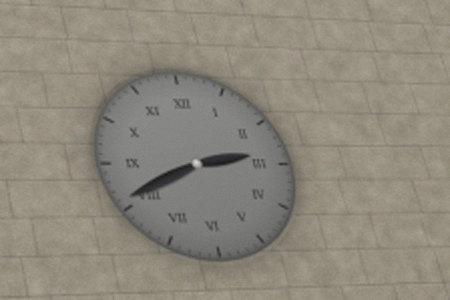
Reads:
h=2 m=41
